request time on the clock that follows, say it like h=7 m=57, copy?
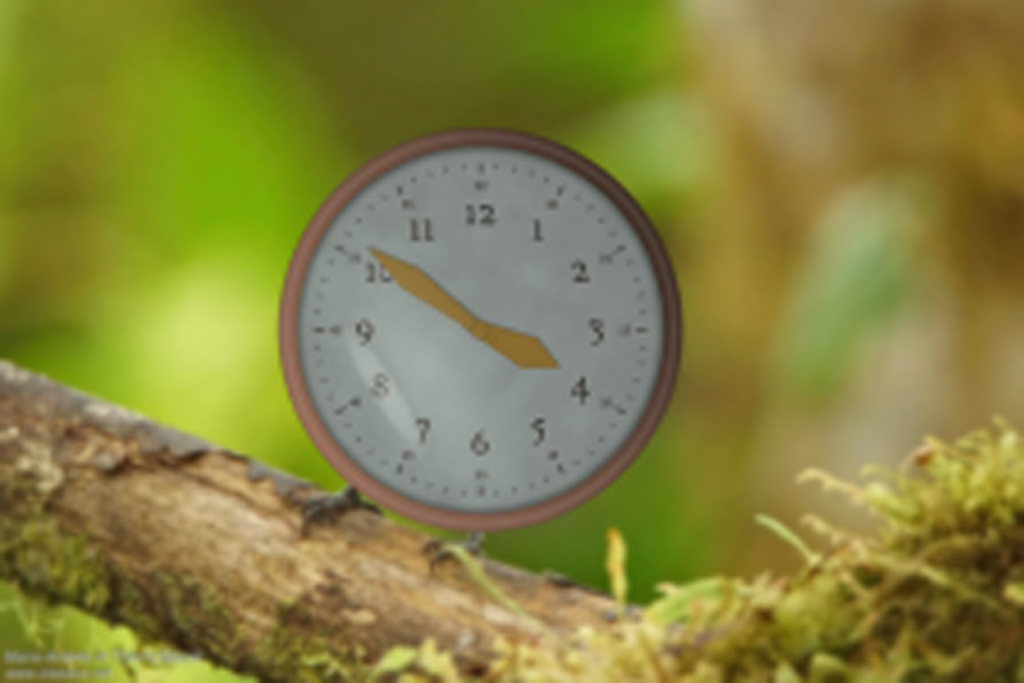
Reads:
h=3 m=51
